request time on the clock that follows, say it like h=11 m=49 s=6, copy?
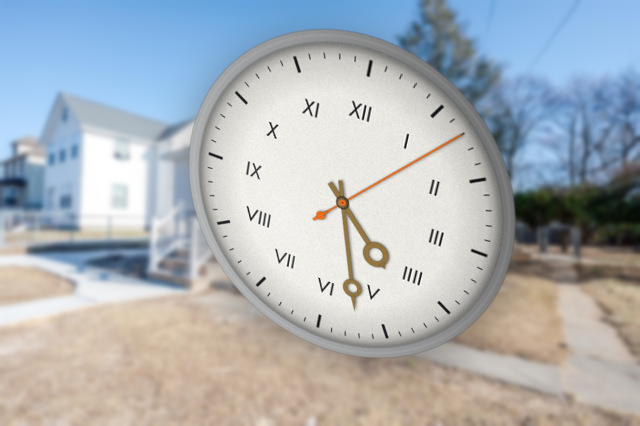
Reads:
h=4 m=27 s=7
